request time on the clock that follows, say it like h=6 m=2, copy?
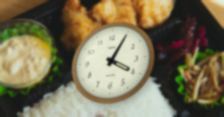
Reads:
h=4 m=5
